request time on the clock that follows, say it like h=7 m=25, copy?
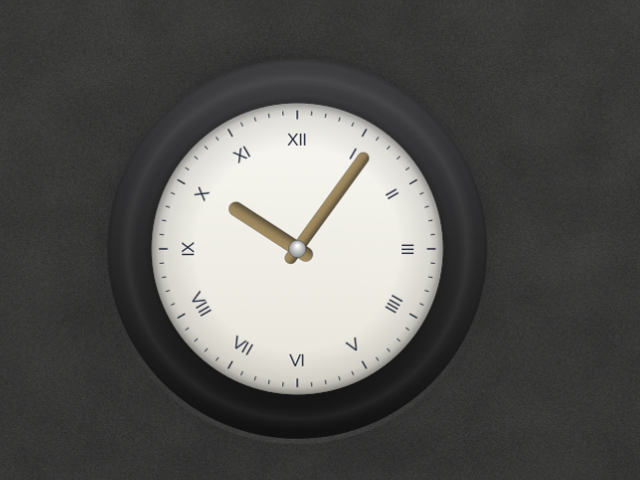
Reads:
h=10 m=6
